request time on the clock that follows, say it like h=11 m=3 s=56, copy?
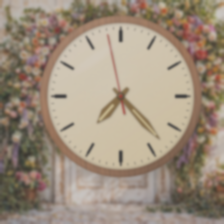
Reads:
h=7 m=22 s=58
